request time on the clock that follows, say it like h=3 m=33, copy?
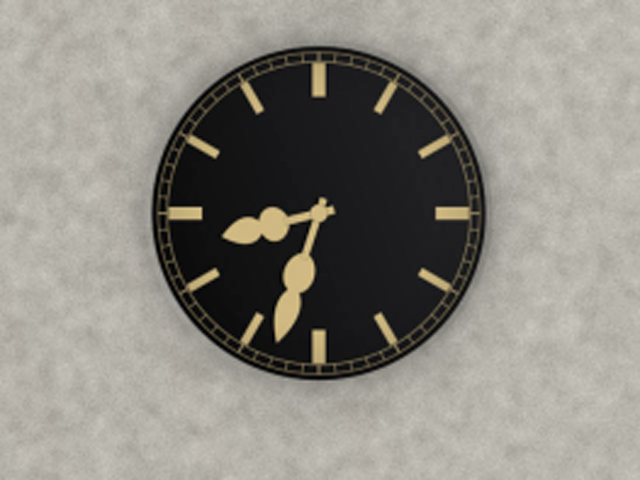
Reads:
h=8 m=33
